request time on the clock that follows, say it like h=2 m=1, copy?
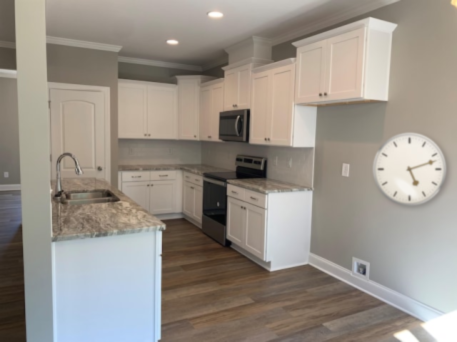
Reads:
h=5 m=12
